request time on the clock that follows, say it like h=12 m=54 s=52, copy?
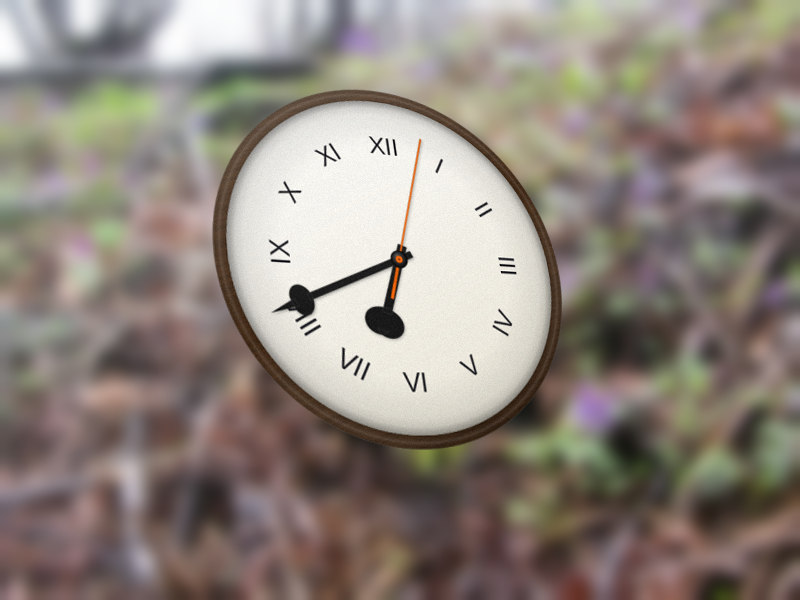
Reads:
h=6 m=41 s=3
